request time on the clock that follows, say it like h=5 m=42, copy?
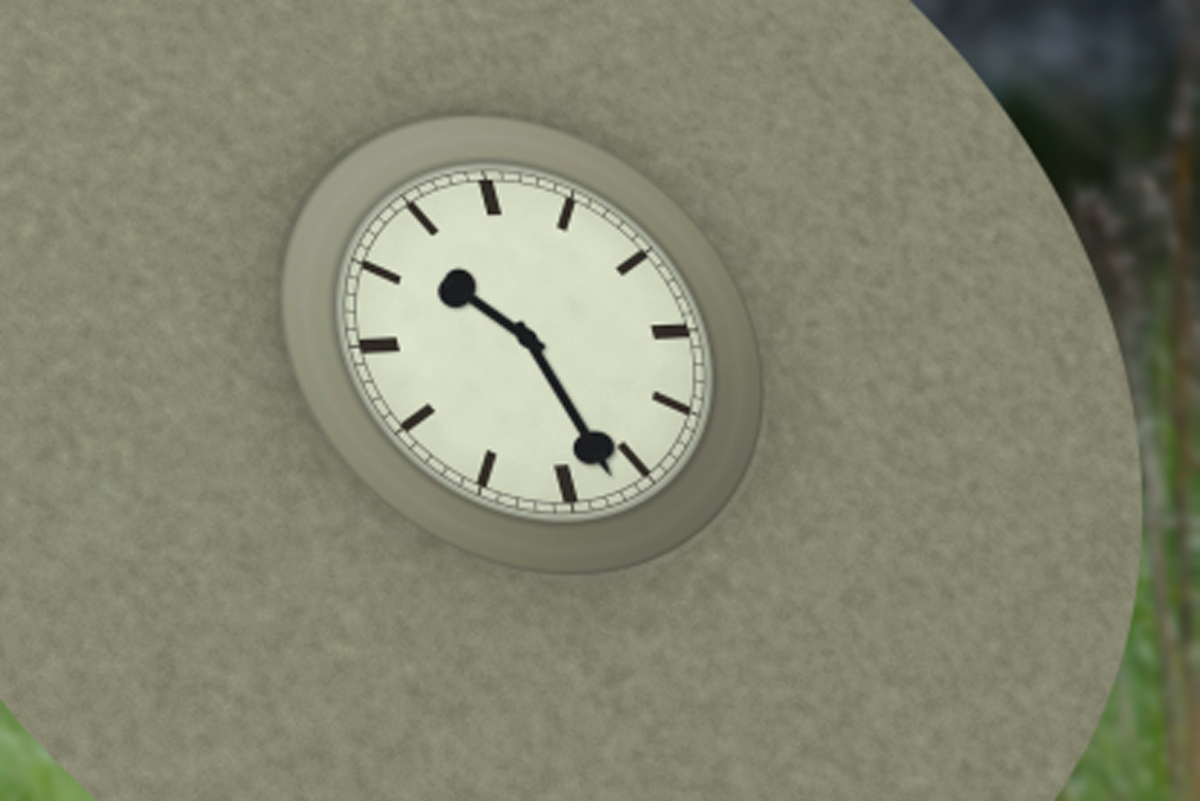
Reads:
h=10 m=27
